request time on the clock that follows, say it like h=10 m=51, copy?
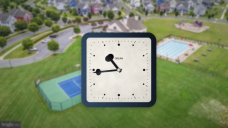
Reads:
h=10 m=44
